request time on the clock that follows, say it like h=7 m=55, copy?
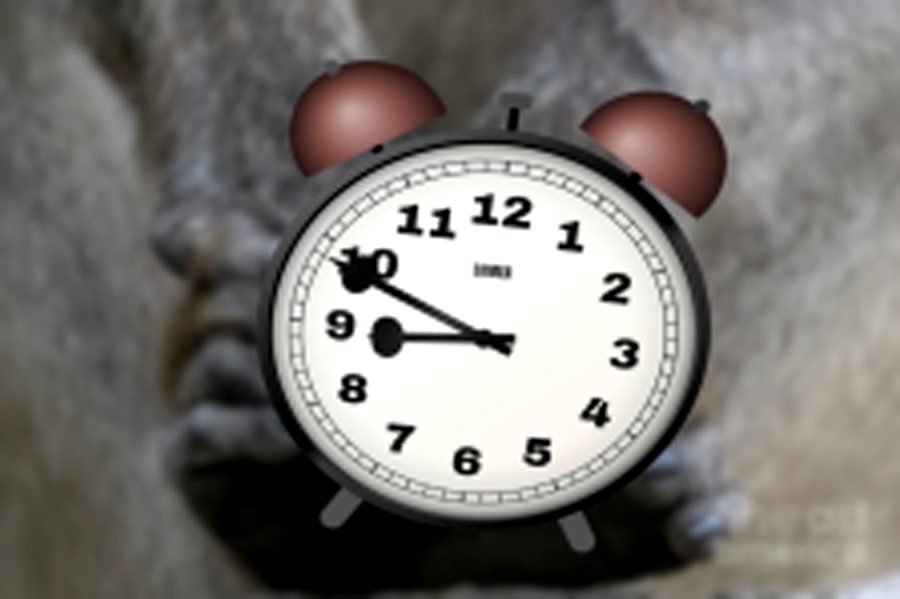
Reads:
h=8 m=49
